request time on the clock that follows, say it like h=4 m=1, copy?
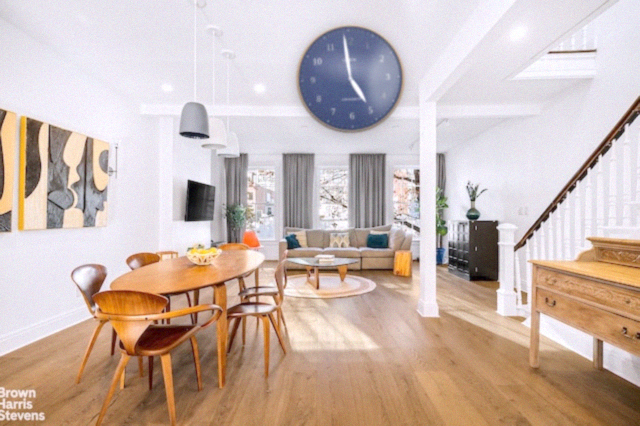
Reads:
h=4 m=59
